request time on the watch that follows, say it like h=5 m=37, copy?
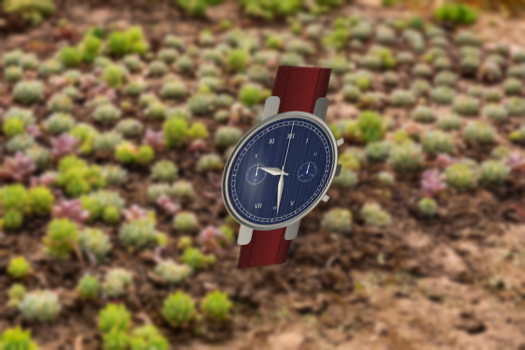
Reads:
h=9 m=29
